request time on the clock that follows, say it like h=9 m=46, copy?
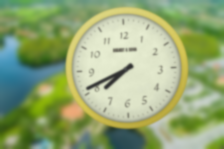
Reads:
h=7 m=41
